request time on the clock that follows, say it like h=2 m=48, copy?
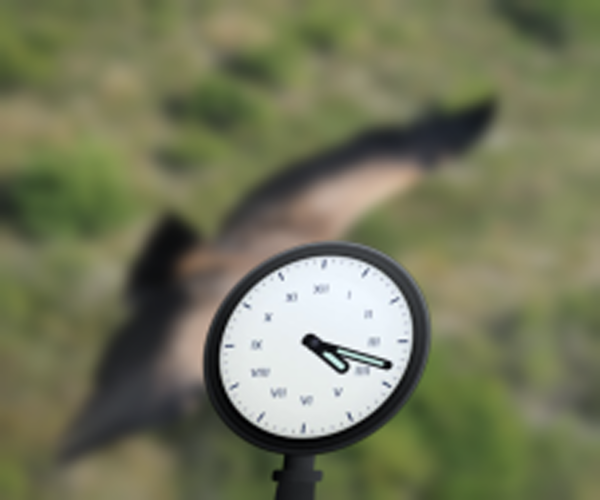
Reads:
h=4 m=18
